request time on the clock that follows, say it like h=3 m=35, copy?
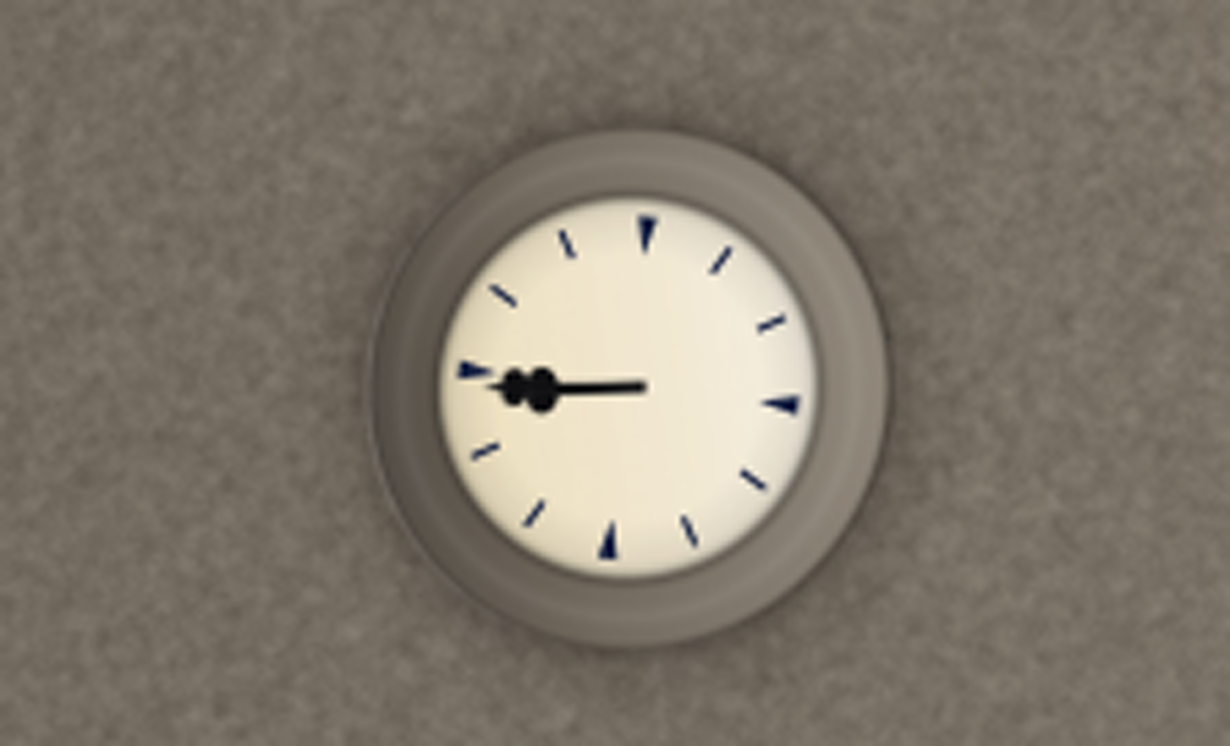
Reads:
h=8 m=44
